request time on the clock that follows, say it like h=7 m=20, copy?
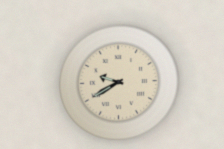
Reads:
h=9 m=40
